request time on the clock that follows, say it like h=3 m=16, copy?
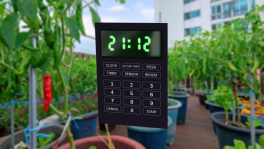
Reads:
h=21 m=12
